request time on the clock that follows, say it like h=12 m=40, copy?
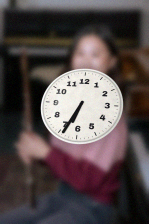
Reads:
h=6 m=34
